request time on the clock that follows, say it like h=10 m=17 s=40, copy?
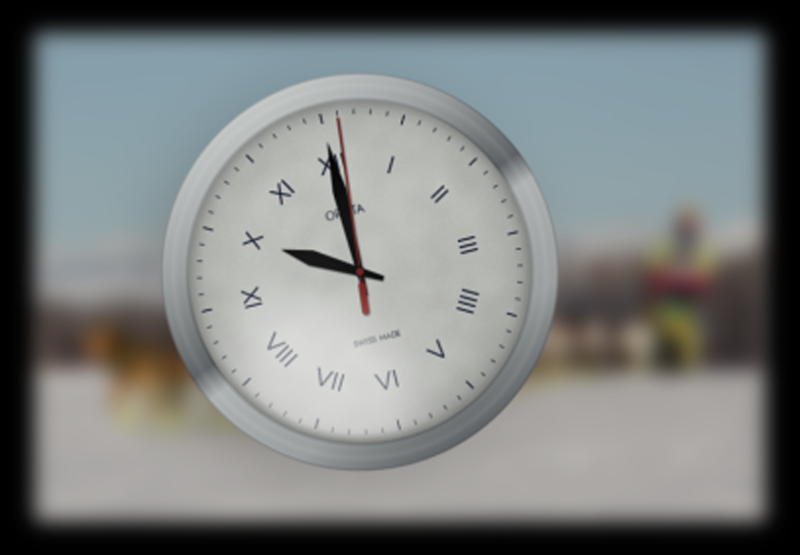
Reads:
h=10 m=0 s=1
